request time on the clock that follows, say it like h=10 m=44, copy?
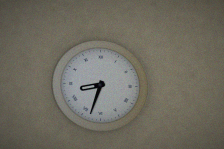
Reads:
h=8 m=33
